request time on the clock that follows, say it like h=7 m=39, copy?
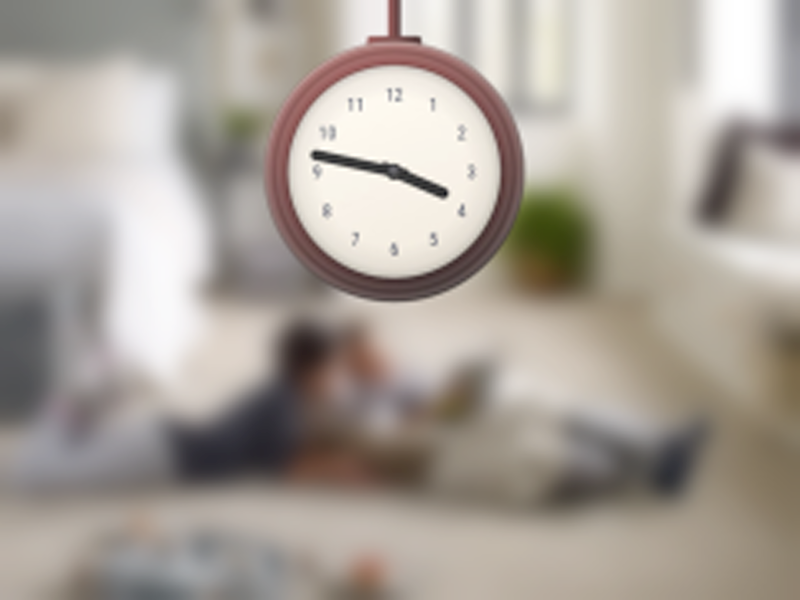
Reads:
h=3 m=47
